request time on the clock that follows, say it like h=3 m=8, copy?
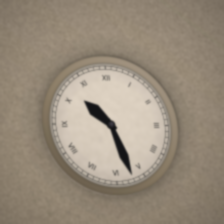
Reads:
h=10 m=27
